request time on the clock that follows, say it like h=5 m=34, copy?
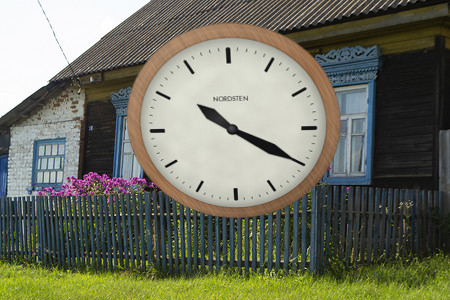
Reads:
h=10 m=20
